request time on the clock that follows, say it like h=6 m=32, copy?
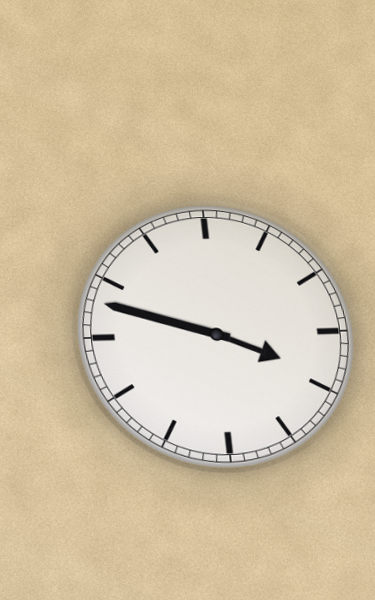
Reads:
h=3 m=48
